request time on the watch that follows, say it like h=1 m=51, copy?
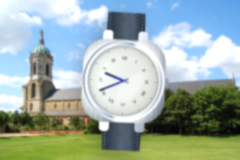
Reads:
h=9 m=41
